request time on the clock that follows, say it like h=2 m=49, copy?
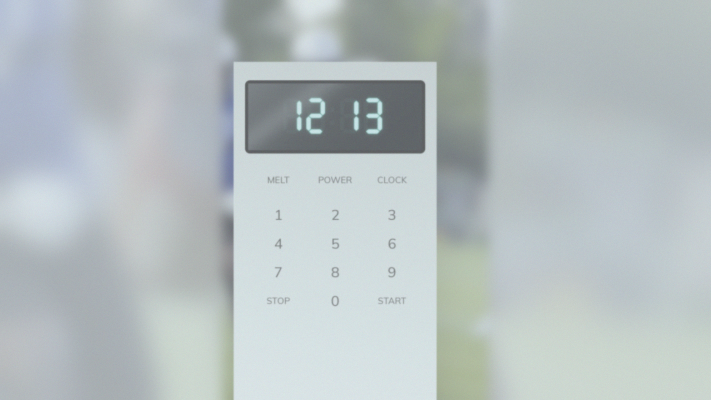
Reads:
h=12 m=13
